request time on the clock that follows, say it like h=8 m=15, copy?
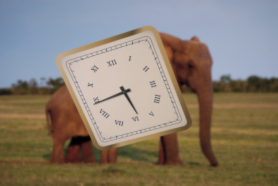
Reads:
h=5 m=44
